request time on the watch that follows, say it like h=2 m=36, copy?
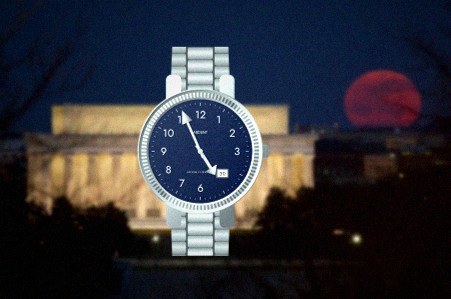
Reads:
h=4 m=56
